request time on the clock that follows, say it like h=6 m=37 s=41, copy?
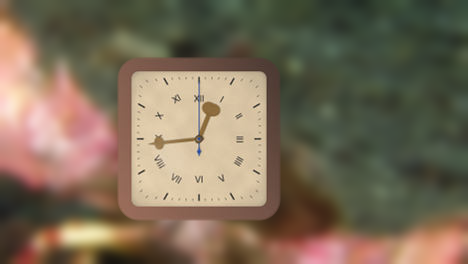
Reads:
h=12 m=44 s=0
